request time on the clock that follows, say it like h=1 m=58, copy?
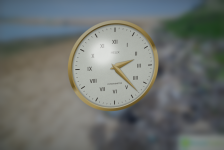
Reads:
h=2 m=23
